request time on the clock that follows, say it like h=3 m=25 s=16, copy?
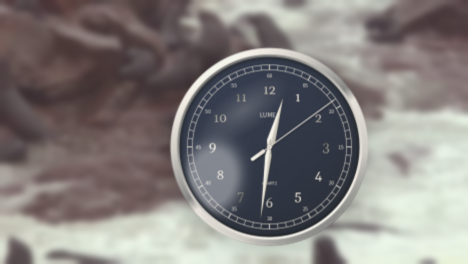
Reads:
h=12 m=31 s=9
